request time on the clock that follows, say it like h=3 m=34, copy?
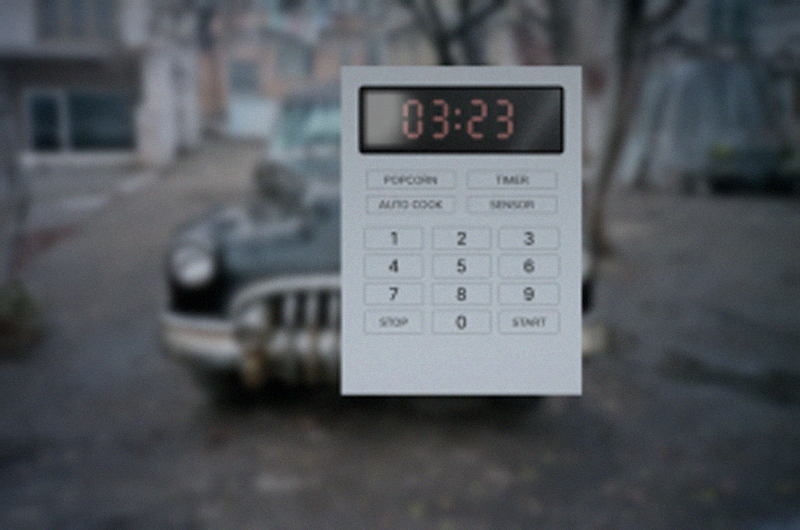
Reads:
h=3 m=23
